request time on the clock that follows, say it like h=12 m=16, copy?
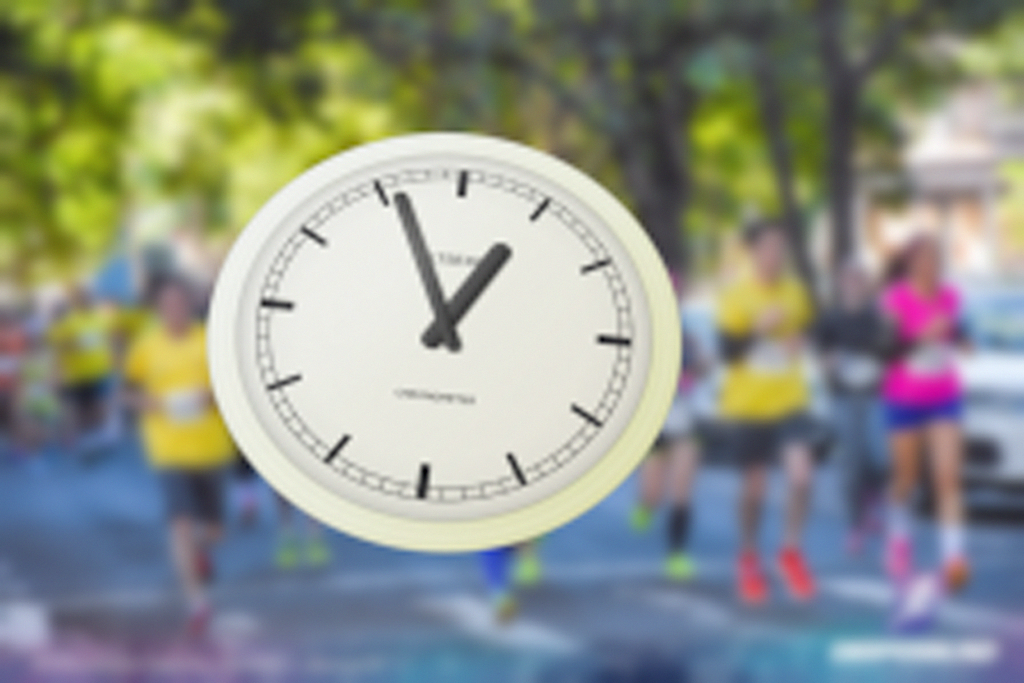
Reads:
h=12 m=56
